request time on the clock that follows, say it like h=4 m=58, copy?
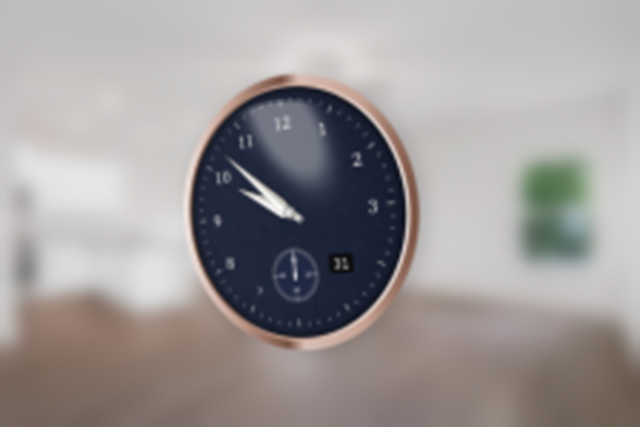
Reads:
h=9 m=52
